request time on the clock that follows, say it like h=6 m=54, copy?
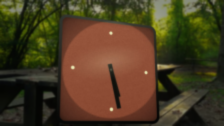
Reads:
h=5 m=28
